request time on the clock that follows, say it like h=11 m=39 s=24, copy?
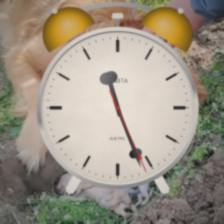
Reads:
h=11 m=26 s=26
